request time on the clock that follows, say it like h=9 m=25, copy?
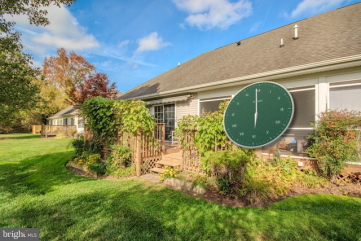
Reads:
h=5 m=59
